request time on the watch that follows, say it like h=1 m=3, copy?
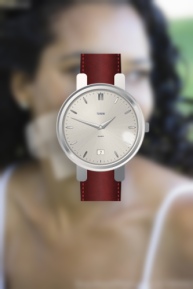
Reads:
h=1 m=48
